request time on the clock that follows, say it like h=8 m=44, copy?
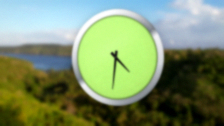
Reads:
h=4 m=31
